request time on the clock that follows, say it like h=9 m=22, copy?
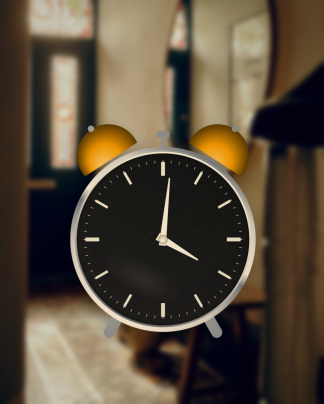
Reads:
h=4 m=1
